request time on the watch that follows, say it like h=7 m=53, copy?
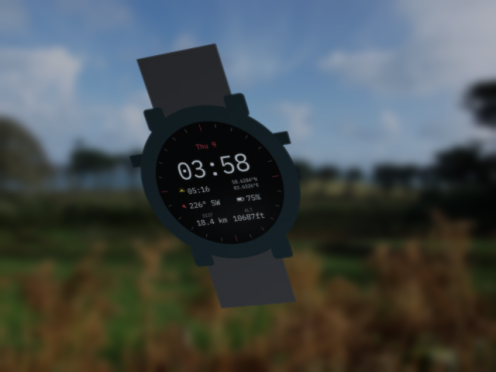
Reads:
h=3 m=58
